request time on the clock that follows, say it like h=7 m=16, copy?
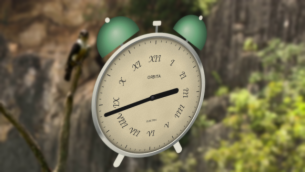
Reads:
h=2 m=43
